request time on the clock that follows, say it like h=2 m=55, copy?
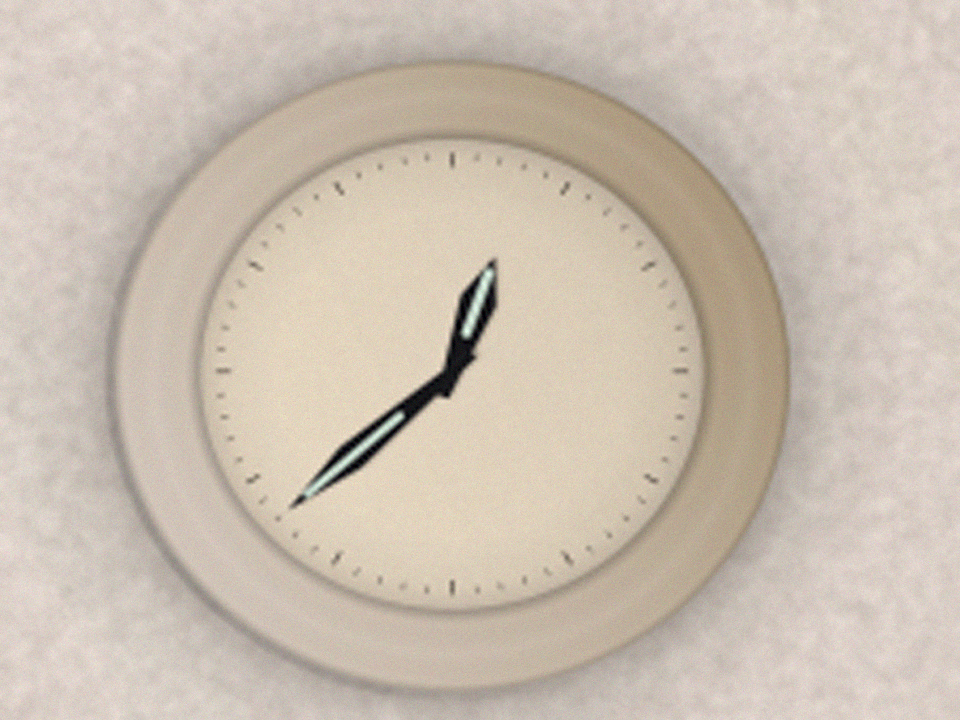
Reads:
h=12 m=38
